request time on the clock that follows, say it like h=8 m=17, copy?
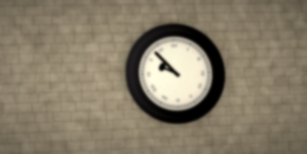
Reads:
h=9 m=53
